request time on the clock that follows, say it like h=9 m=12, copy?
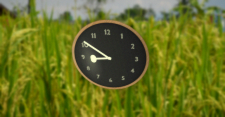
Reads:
h=8 m=51
